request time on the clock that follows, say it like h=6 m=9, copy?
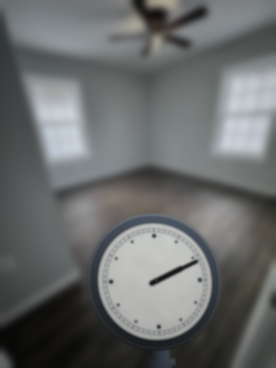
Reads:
h=2 m=11
